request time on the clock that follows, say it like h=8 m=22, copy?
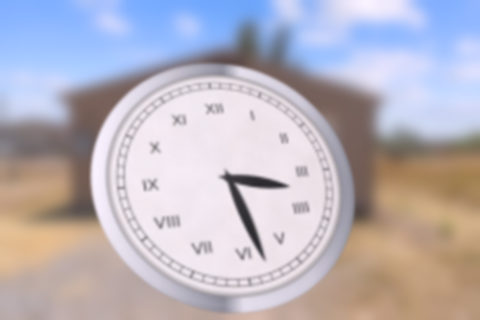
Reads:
h=3 m=28
